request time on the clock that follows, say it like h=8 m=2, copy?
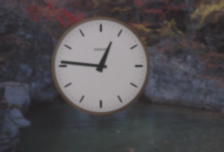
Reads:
h=12 m=46
